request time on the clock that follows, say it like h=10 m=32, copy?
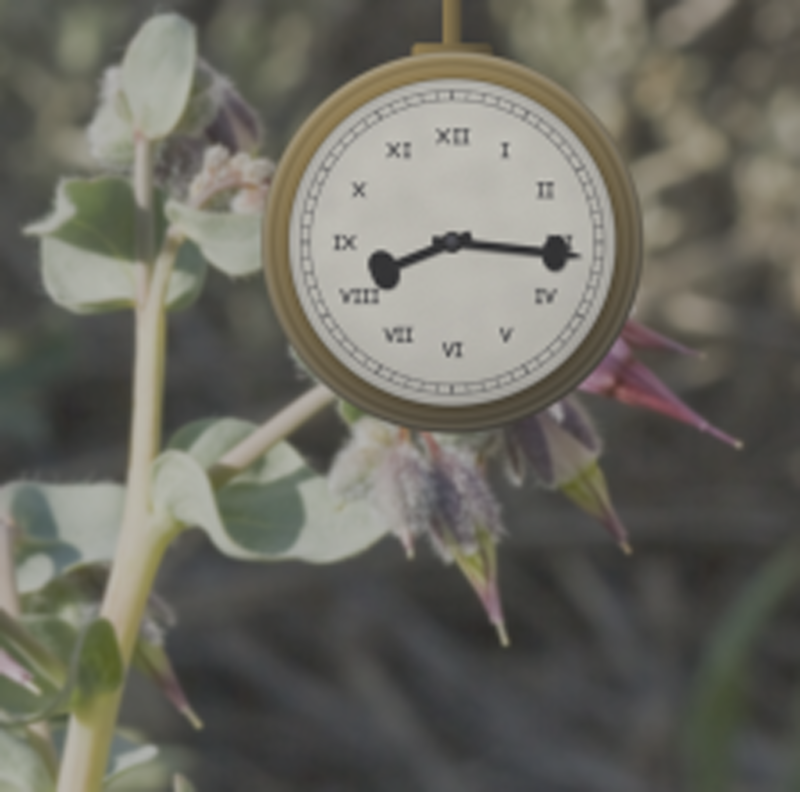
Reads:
h=8 m=16
